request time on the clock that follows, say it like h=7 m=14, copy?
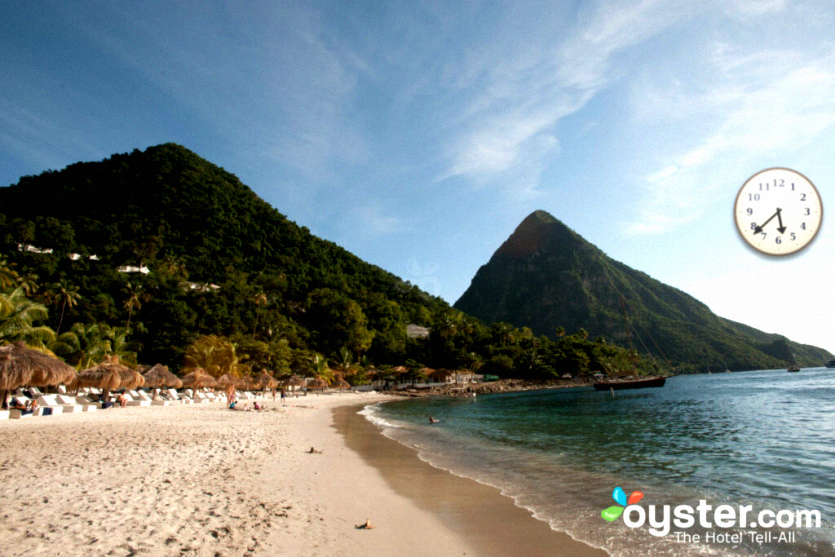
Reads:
h=5 m=38
